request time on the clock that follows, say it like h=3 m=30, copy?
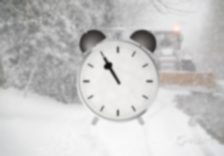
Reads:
h=10 m=55
